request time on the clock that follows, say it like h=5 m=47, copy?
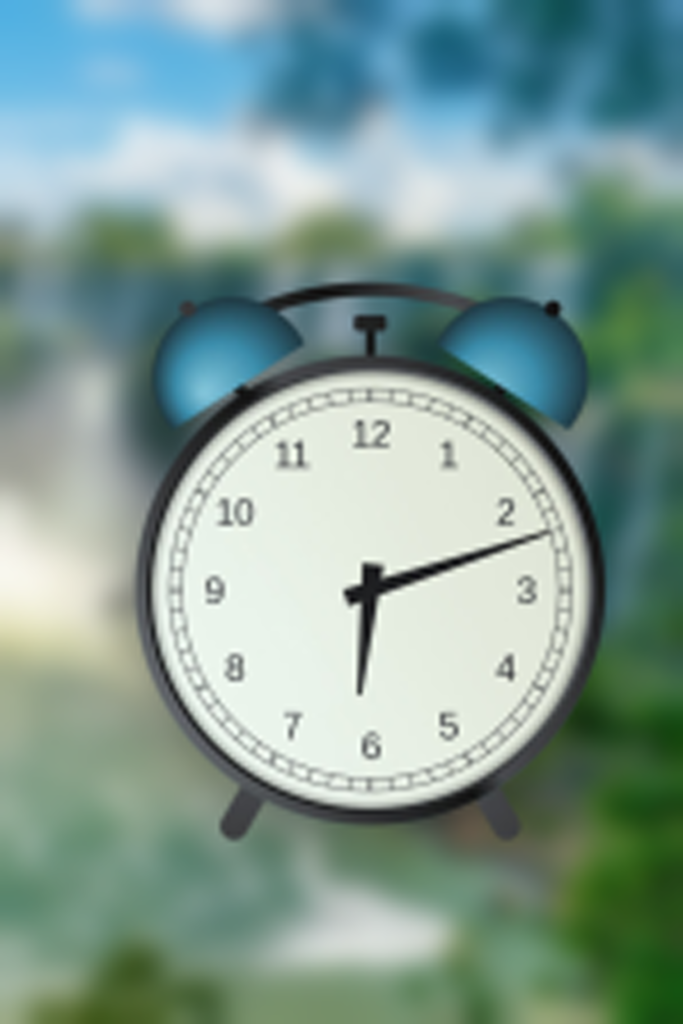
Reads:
h=6 m=12
